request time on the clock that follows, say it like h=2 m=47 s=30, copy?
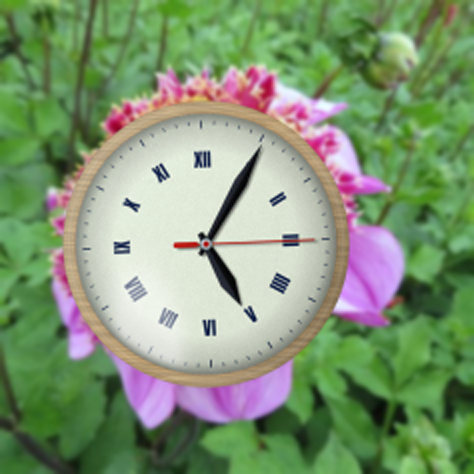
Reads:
h=5 m=5 s=15
